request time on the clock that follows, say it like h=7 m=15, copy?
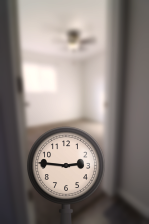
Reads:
h=2 m=46
